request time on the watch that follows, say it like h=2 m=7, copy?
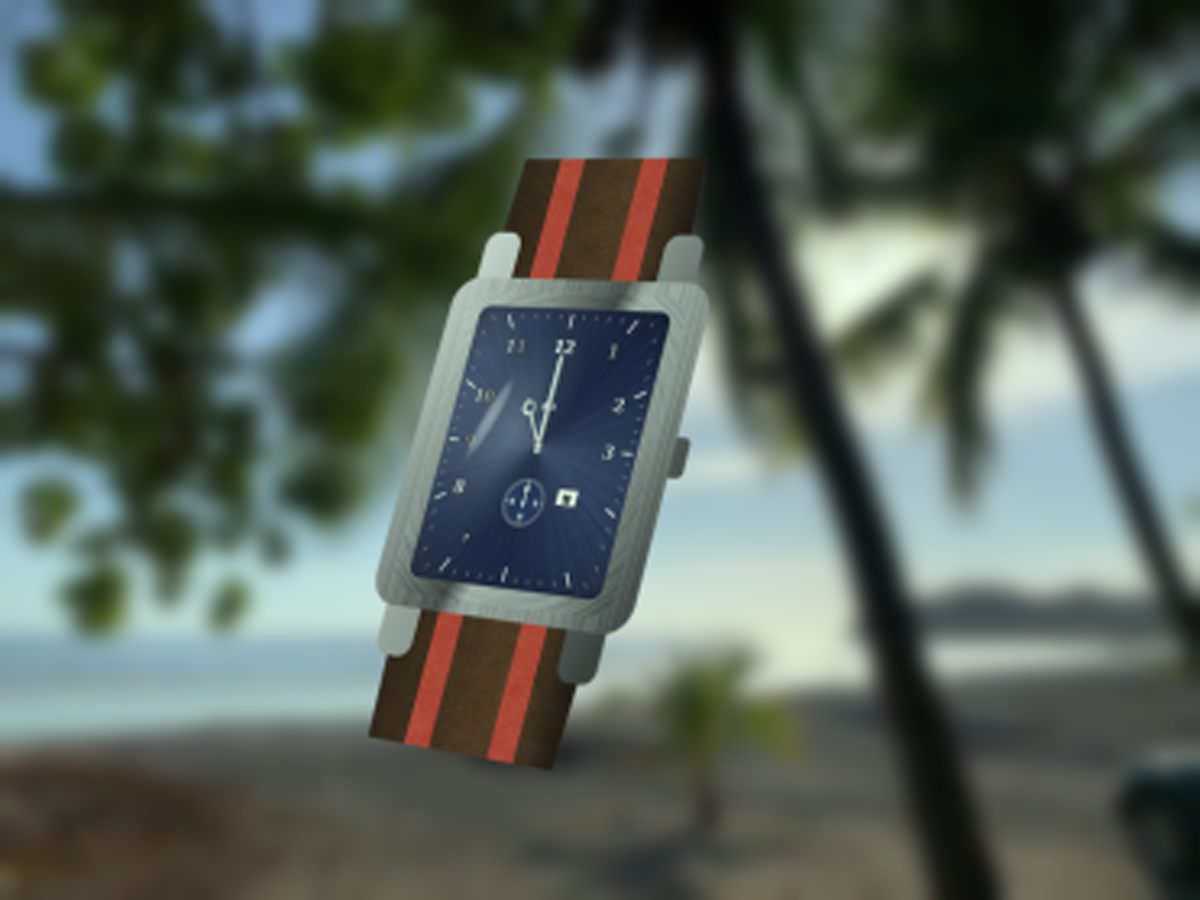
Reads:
h=11 m=0
